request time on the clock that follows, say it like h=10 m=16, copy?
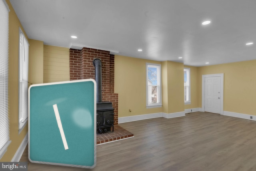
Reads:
h=11 m=27
